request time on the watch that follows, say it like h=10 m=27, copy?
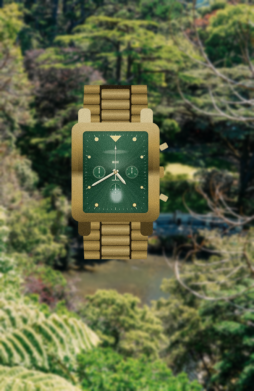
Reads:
h=4 m=40
